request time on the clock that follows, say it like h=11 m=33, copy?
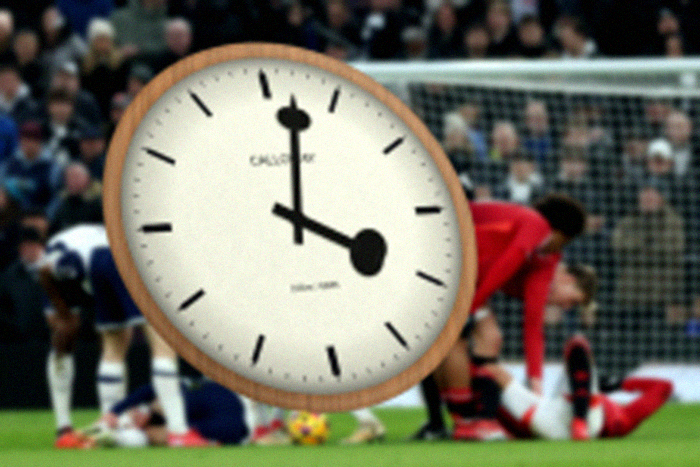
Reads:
h=4 m=2
